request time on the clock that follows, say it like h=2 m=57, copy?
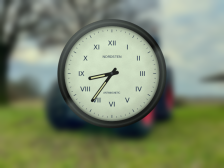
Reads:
h=8 m=36
